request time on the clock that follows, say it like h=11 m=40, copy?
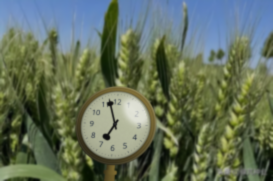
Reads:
h=6 m=57
